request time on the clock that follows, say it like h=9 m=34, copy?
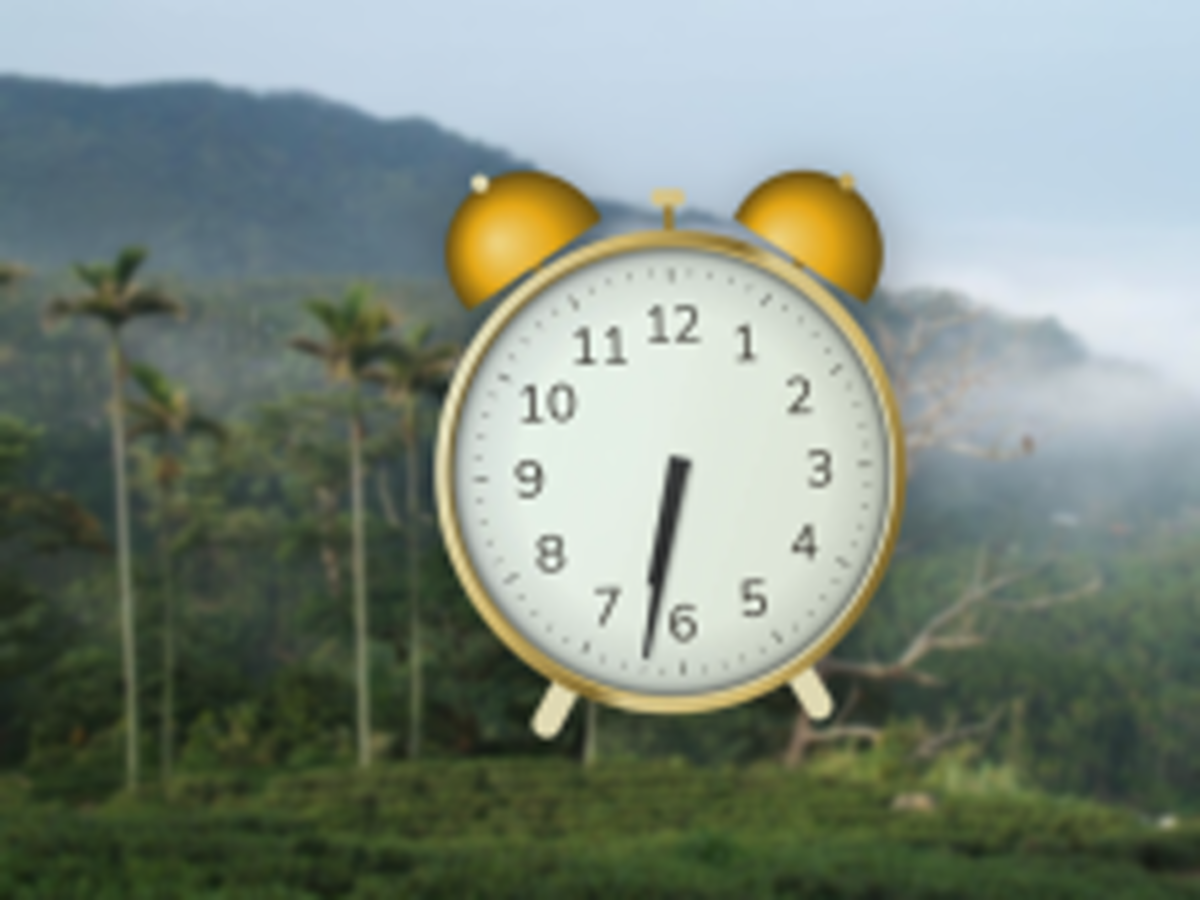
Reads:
h=6 m=32
